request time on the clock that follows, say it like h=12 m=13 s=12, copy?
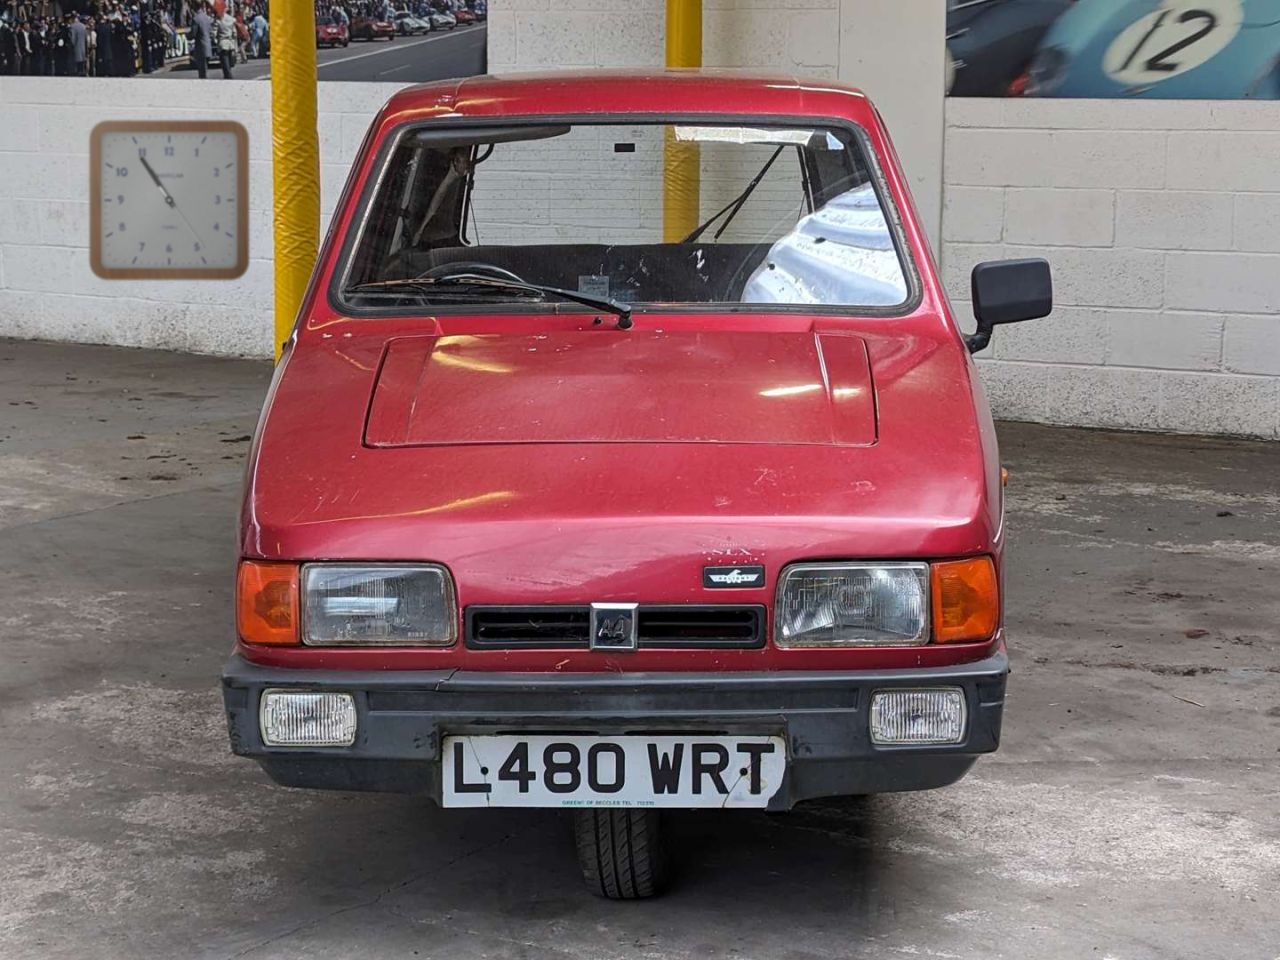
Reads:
h=10 m=54 s=24
